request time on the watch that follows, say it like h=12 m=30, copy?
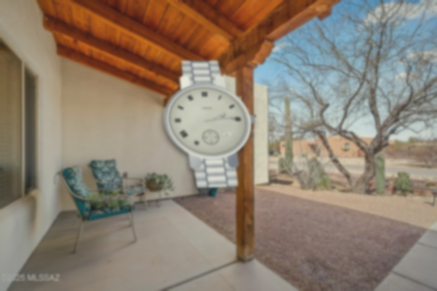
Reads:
h=2 m=14
